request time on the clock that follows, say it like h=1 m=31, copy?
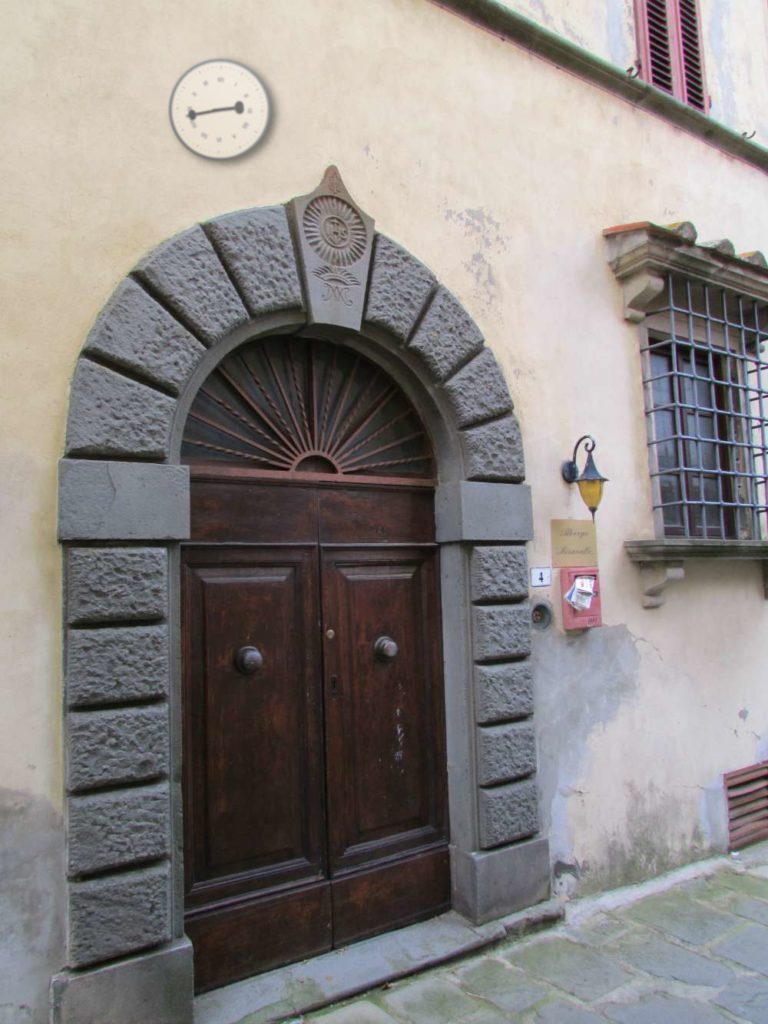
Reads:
h=2 m=43
